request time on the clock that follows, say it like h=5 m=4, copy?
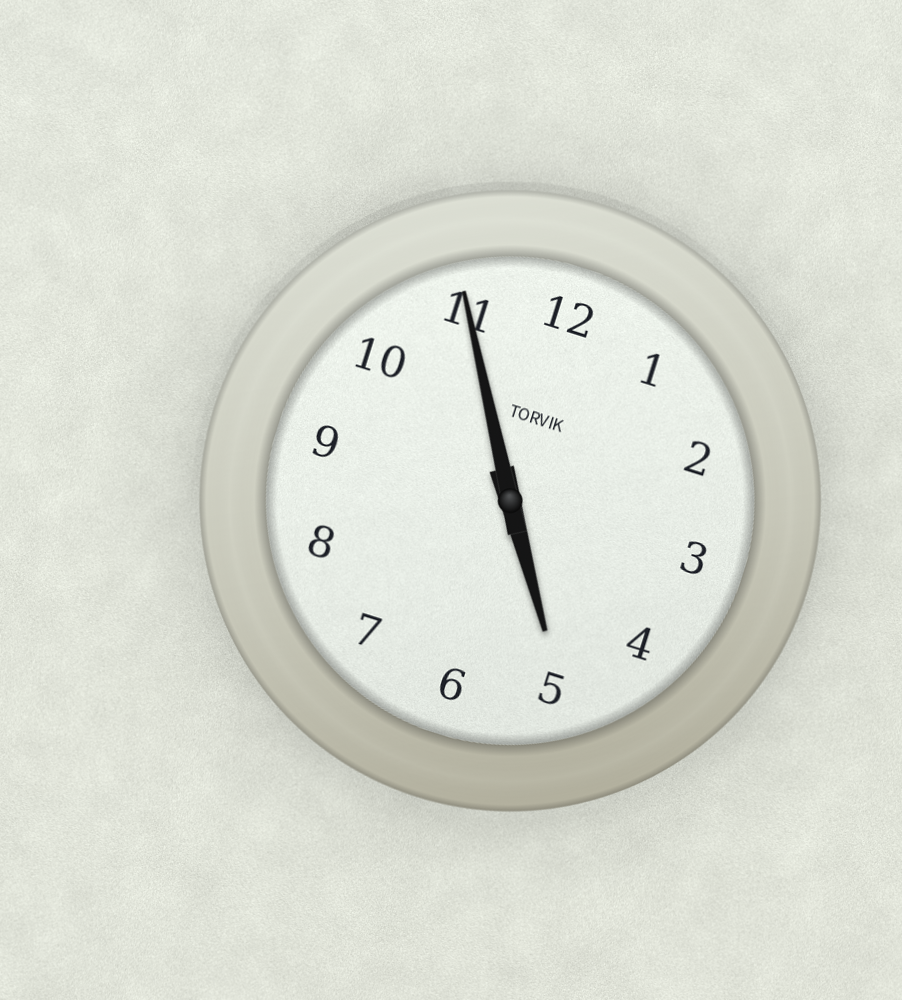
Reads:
h=4 m=55
